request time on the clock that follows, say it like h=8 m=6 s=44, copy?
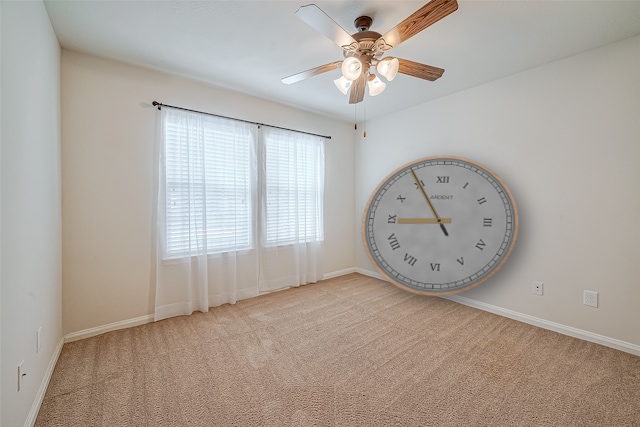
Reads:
h=8 m=54 s=55
